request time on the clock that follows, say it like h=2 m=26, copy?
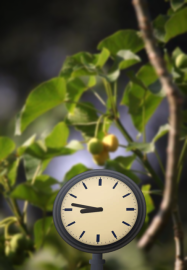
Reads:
h=8 m=47
